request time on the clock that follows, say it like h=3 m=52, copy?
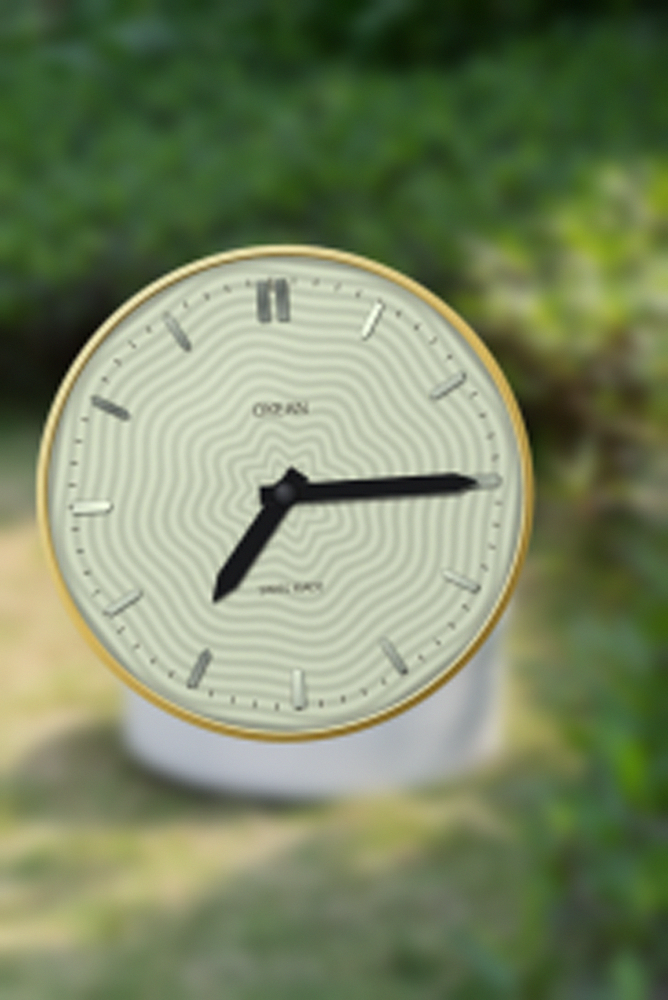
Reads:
h=7 m=15
